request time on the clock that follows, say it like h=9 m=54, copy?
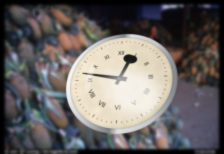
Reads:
h=12 m=47
